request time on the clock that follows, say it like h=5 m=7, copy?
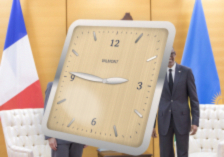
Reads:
h=2 m=46
